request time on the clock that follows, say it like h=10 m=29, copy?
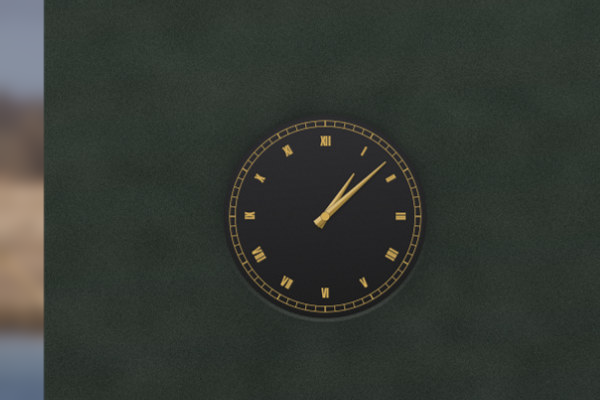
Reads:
h=1 m=8
